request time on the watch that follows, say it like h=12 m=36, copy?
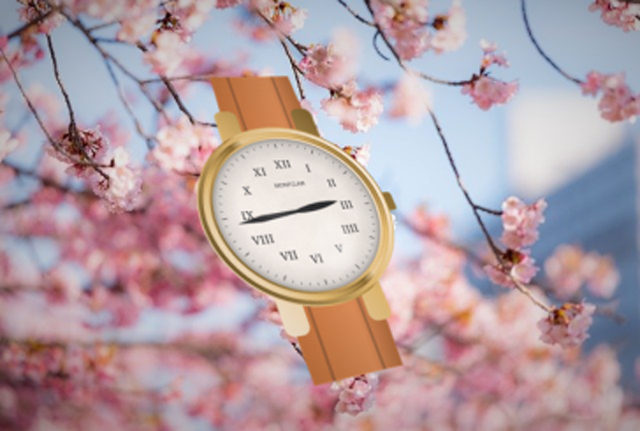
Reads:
h=2 m=44
